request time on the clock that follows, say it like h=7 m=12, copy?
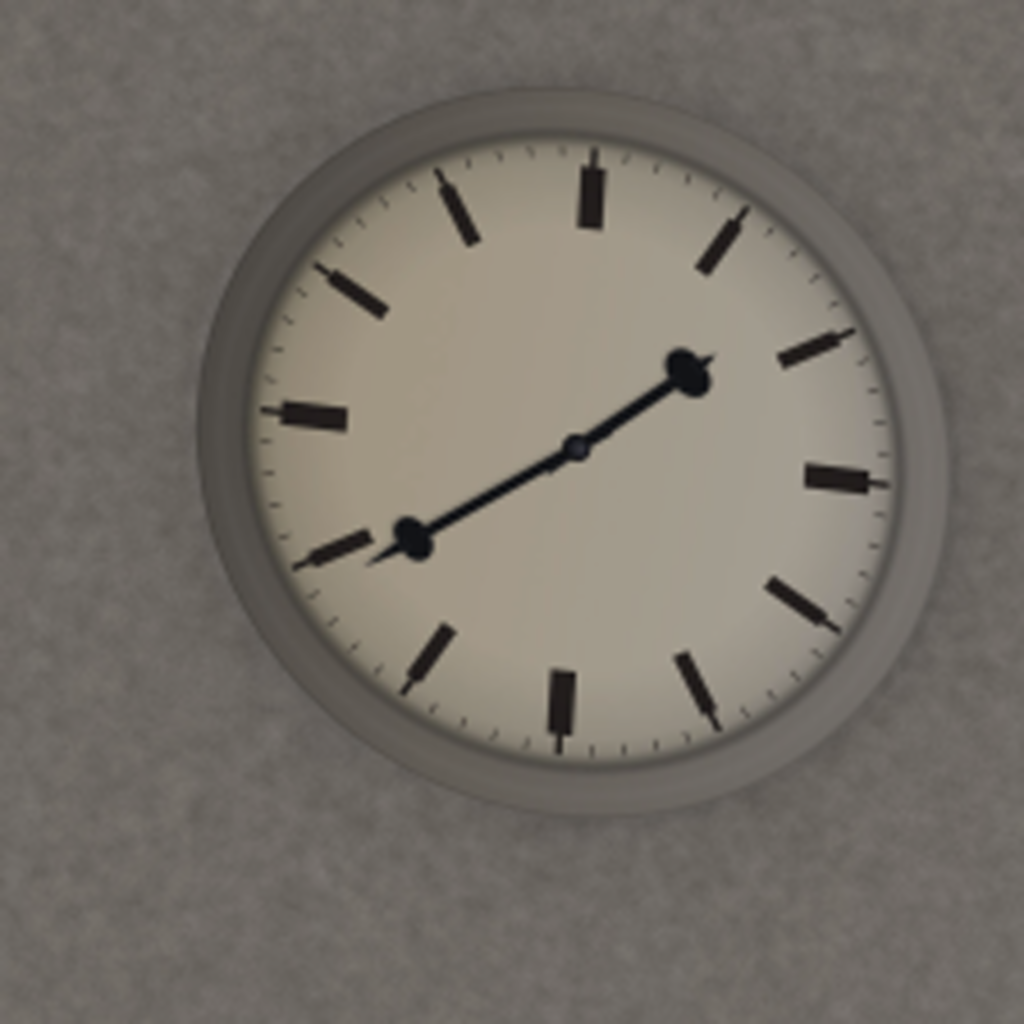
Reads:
h=1 m=39
